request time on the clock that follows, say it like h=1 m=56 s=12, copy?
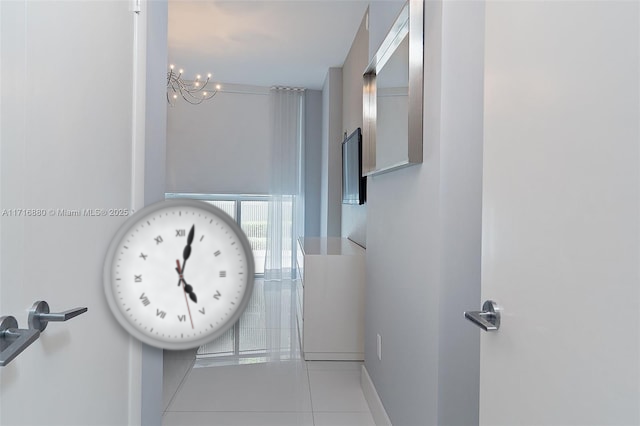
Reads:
h=5 m=2 s=28
